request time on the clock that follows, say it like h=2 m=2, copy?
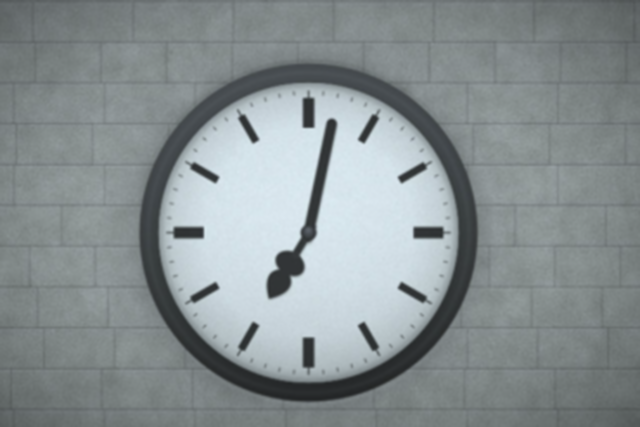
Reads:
h=7 m=2
